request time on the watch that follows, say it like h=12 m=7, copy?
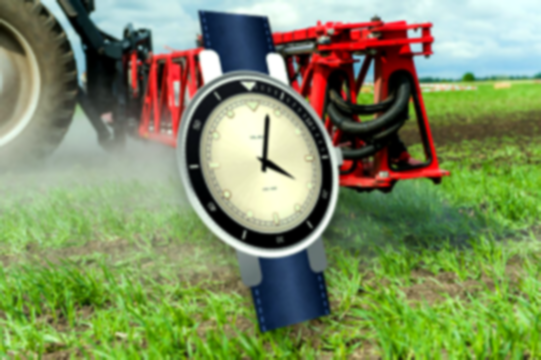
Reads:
h=4 m=3
